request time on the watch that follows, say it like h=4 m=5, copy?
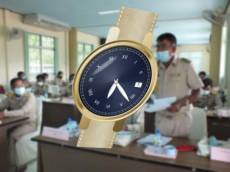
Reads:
h=6 m=22
